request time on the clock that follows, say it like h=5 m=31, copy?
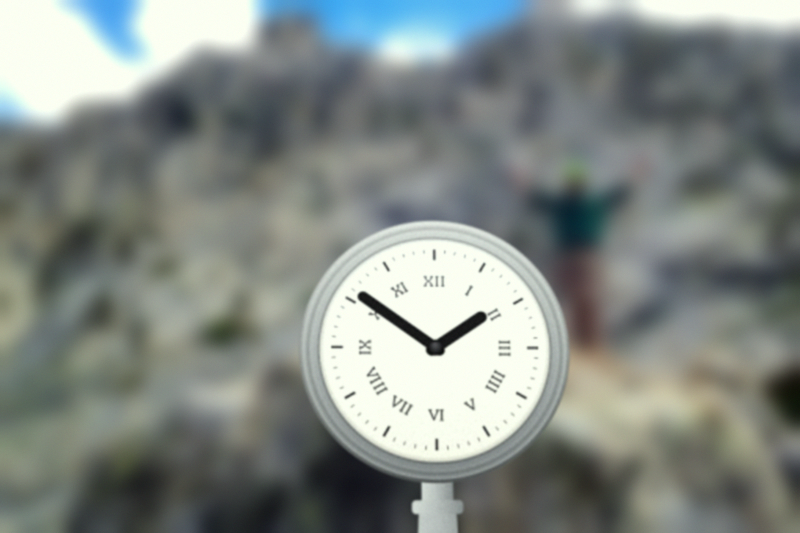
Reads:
h=1 m=51
